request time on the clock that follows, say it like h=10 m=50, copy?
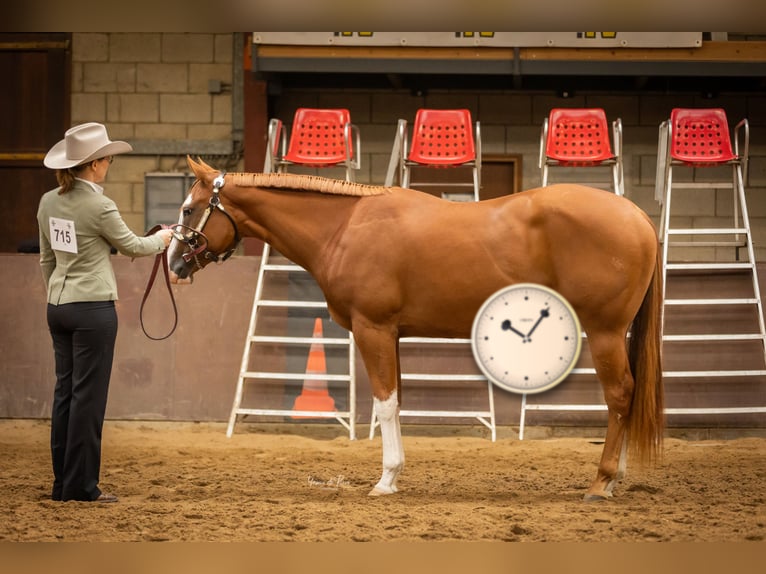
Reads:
h=10 m=6
